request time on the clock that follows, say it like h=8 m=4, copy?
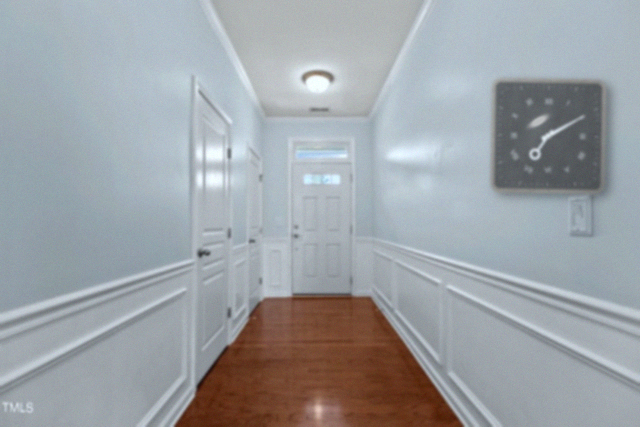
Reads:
h=7 m=10
